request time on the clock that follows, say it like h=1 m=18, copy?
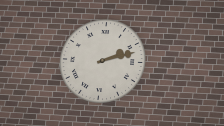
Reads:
h=2 m=12
